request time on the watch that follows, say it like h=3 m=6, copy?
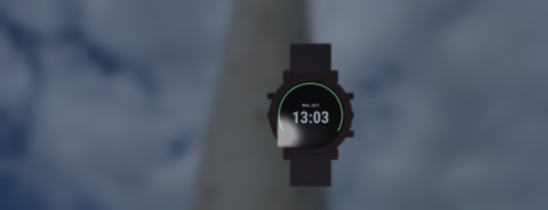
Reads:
h=13 m=3
